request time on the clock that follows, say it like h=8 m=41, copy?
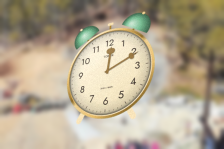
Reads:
h=12 m=11
